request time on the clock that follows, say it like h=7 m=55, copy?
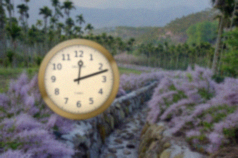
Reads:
h=12 m=12
